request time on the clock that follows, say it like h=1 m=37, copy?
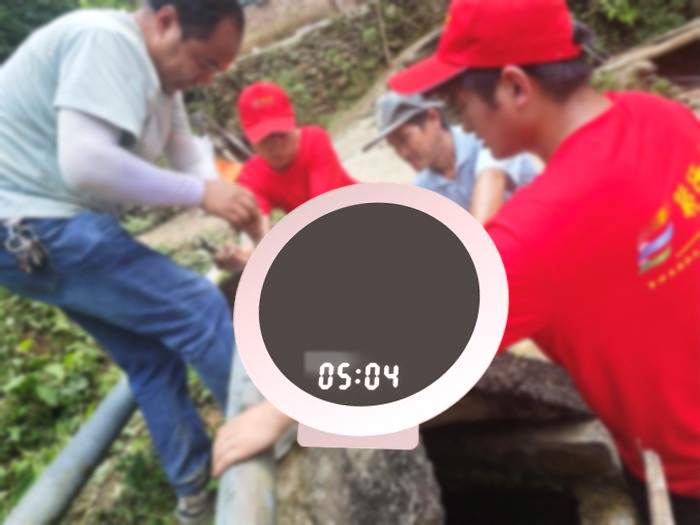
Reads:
h=5 m=4
